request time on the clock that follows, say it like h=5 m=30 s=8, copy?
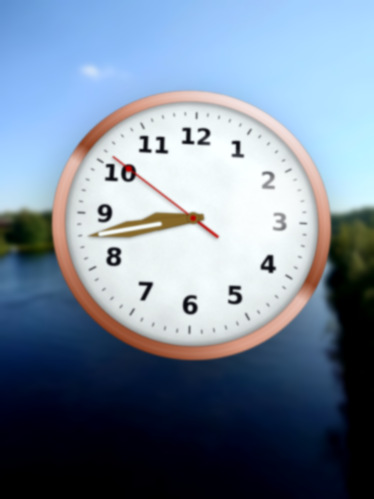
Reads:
h=8 m=42 s=51
